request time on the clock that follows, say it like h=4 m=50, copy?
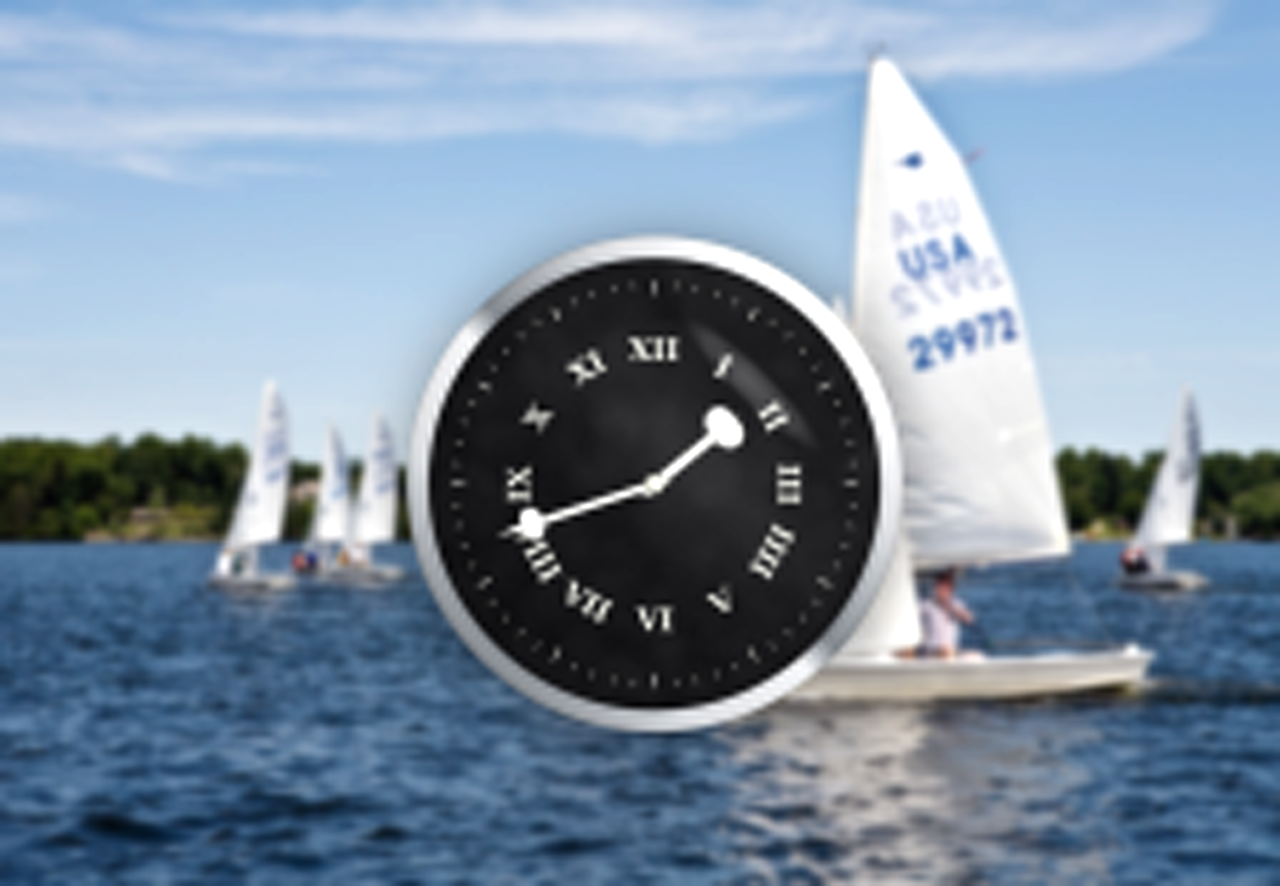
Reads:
h=1 m=42
